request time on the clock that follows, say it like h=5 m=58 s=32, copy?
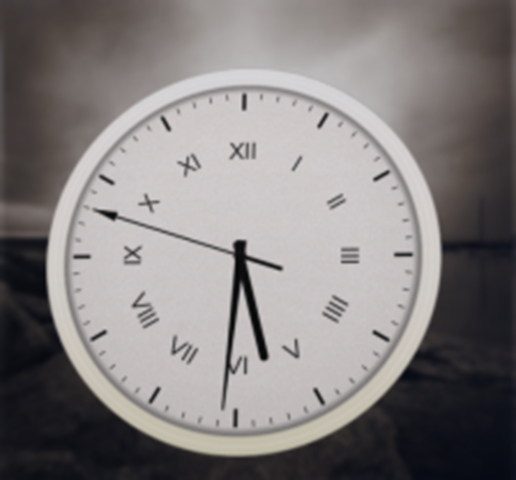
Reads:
h=5 m=30 s=48
